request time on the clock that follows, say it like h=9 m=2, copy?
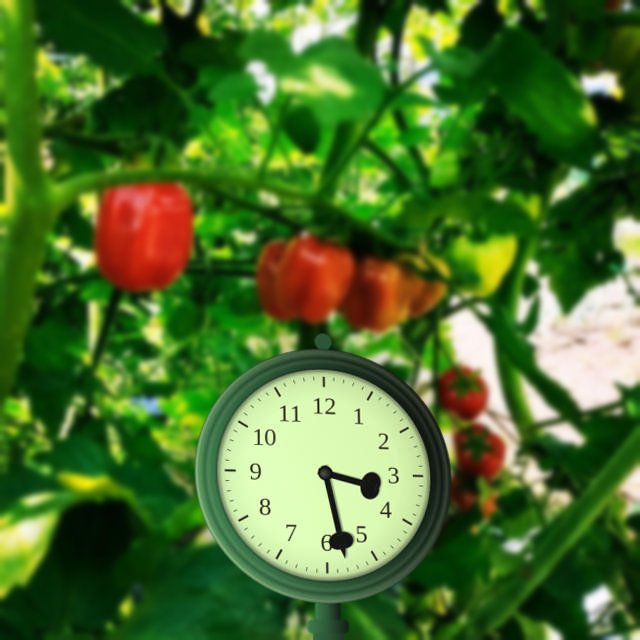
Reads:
h=3 m=28
